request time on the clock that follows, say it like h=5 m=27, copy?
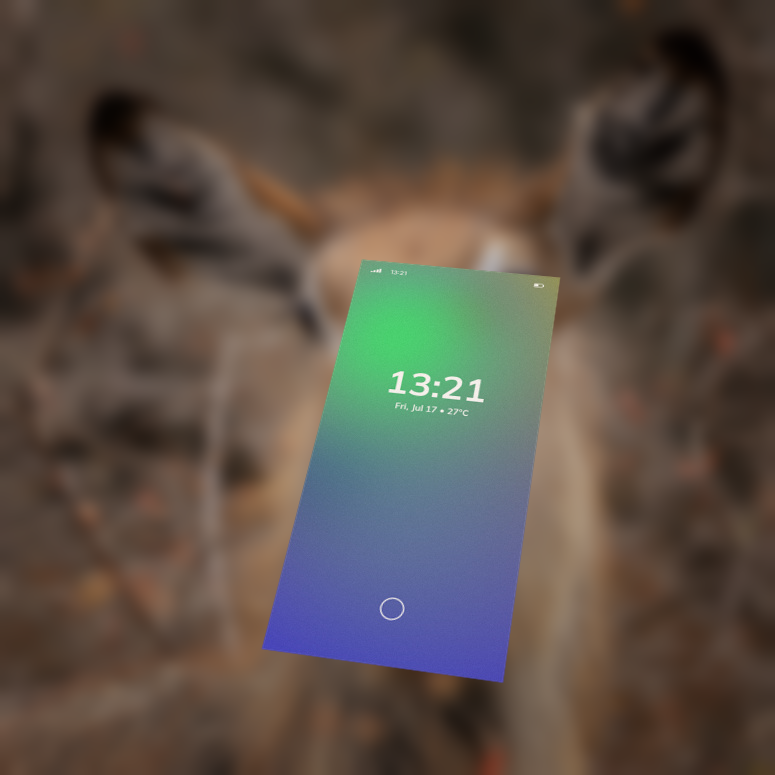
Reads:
h=13 m=21
